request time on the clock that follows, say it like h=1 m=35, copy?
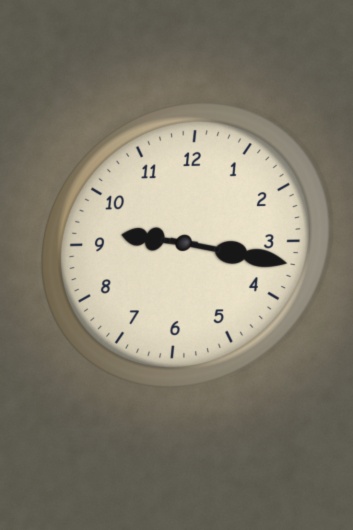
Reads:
h=9 m=17
